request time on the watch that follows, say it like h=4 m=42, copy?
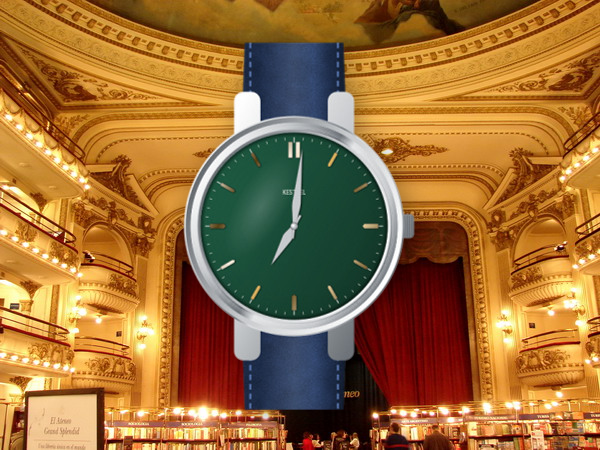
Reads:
h=7 m=1
